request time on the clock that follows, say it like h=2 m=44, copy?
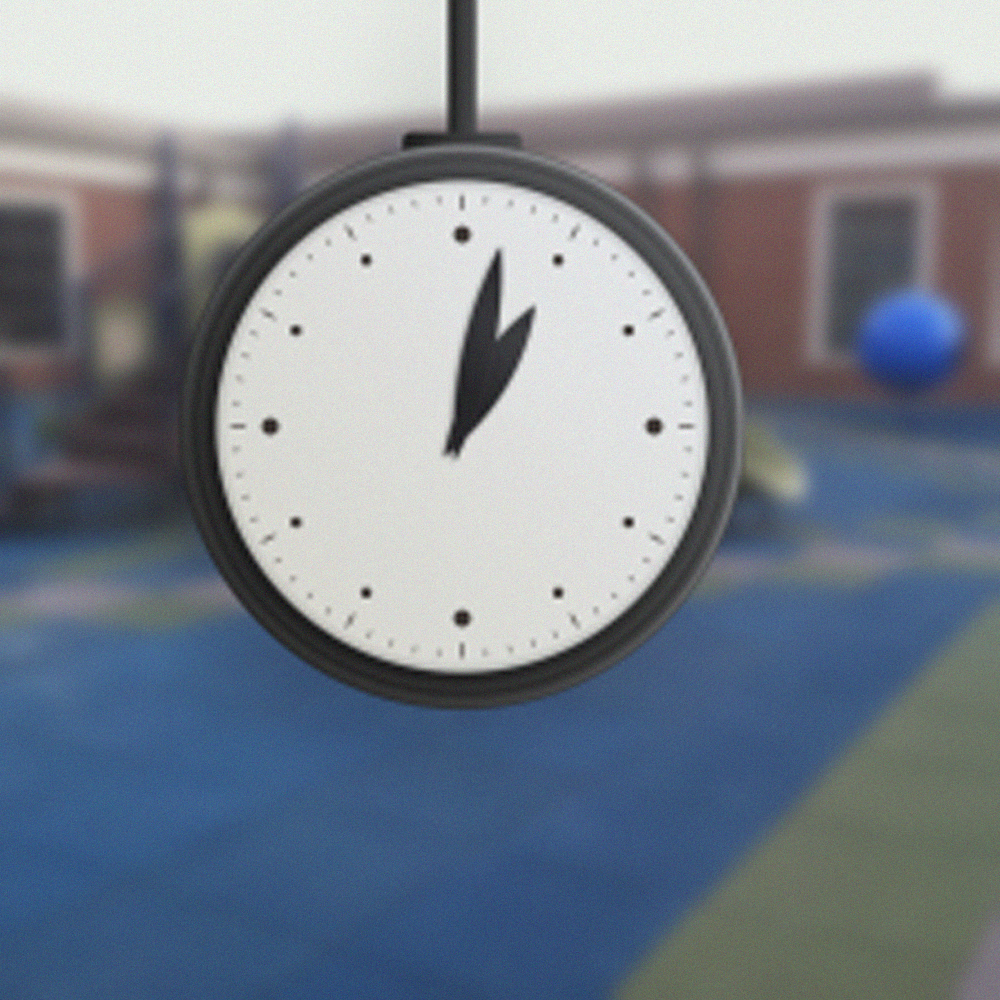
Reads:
h=1 m=2
